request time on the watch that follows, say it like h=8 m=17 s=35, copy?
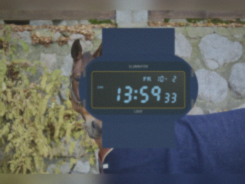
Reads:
h=13 m=59 s=33
